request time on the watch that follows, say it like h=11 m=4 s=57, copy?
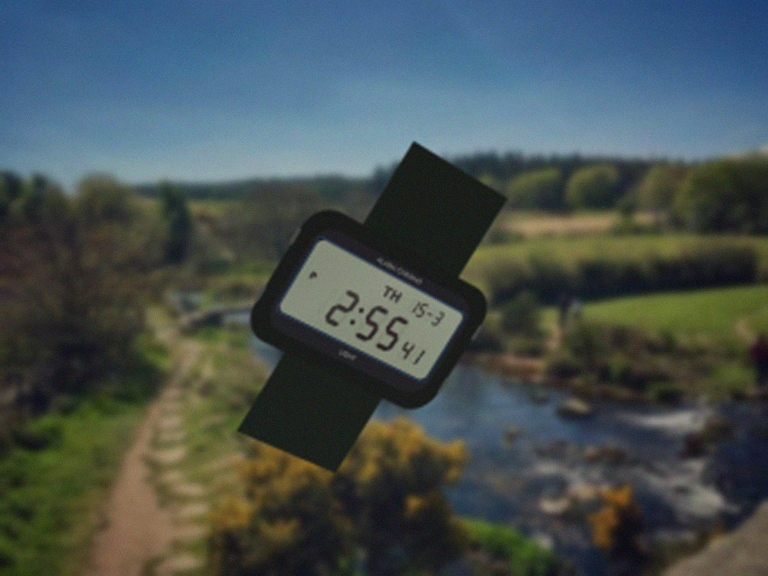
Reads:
h=2 m=55 s=41
